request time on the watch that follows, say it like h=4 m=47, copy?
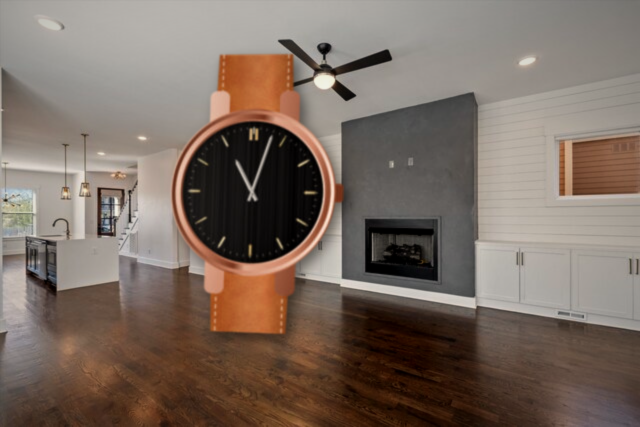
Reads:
h=11 m=3
